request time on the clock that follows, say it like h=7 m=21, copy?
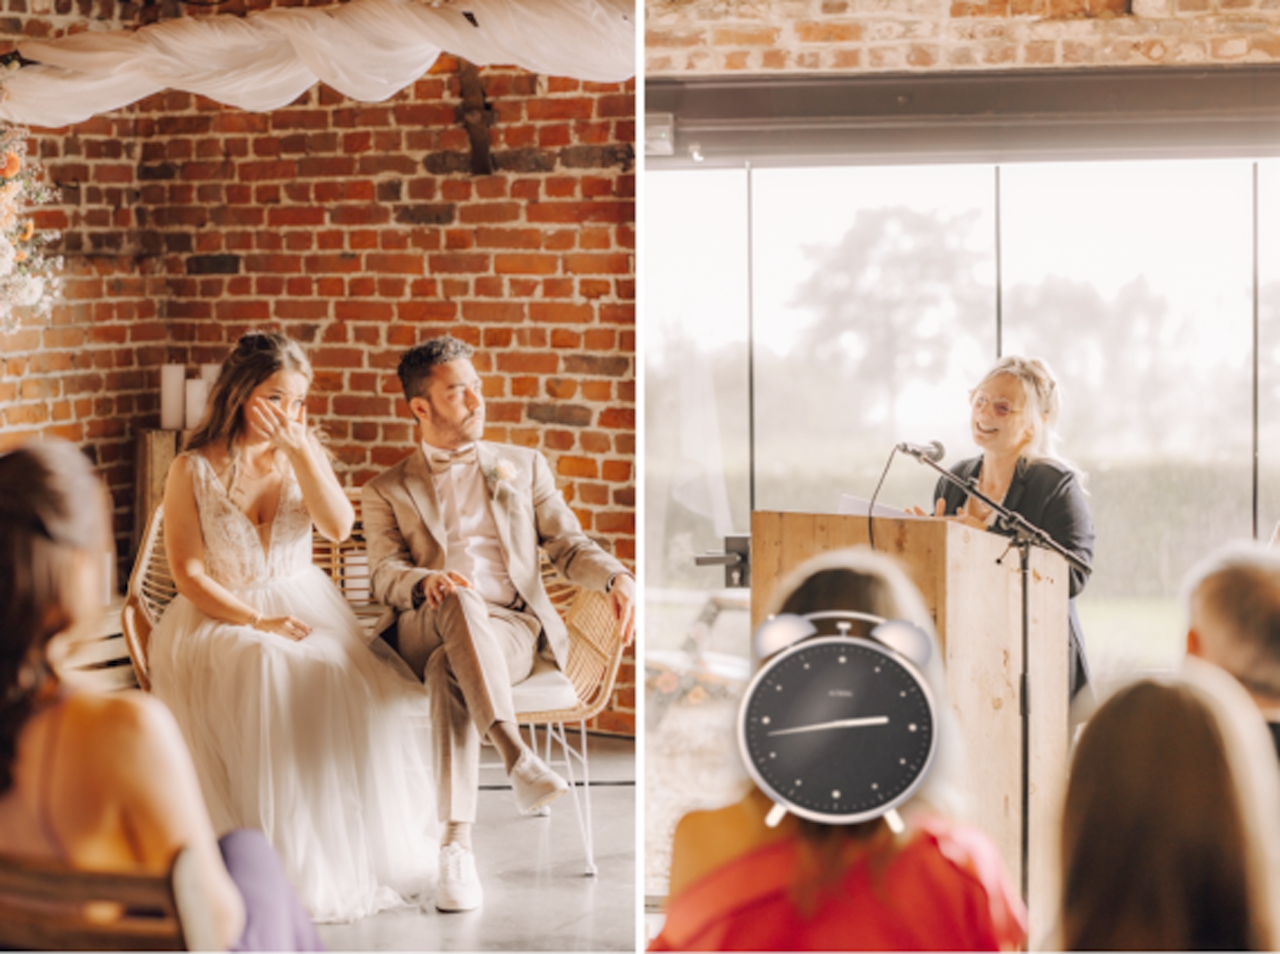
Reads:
h=2 m=43
